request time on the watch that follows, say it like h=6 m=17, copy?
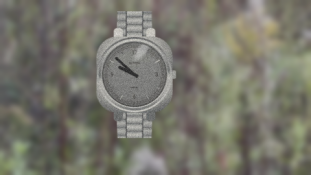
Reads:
h=9 m=52
